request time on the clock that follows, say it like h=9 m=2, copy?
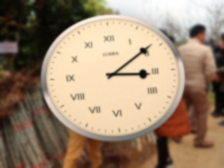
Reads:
h=3 m=9
